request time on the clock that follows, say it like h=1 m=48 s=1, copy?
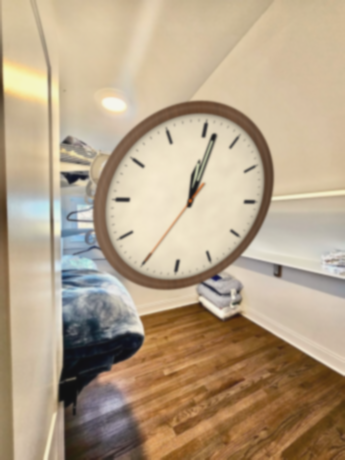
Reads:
h=12 m=1 s=35
